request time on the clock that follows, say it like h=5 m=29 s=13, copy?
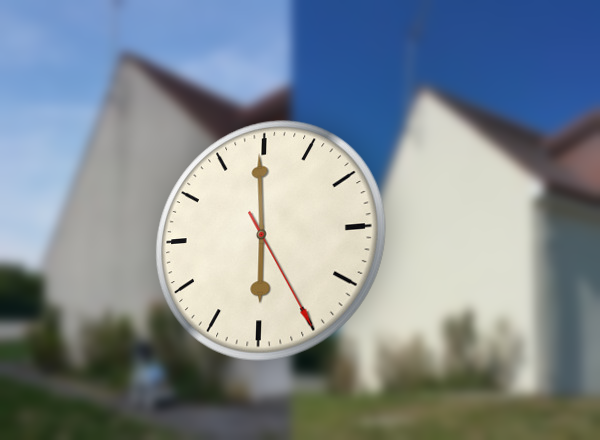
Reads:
h=5 m=59 s=25
